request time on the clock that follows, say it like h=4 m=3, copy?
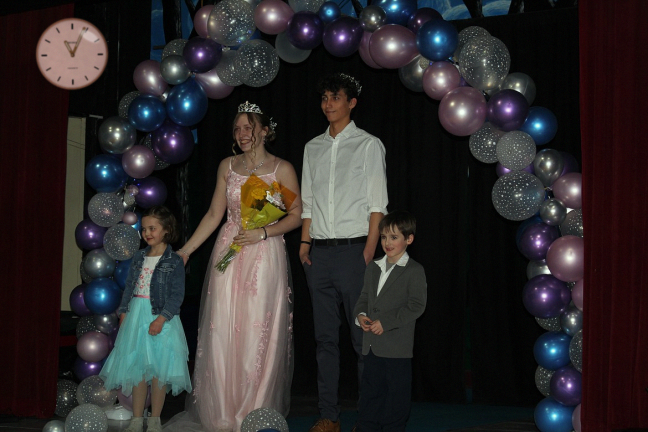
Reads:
h=11 m=4
